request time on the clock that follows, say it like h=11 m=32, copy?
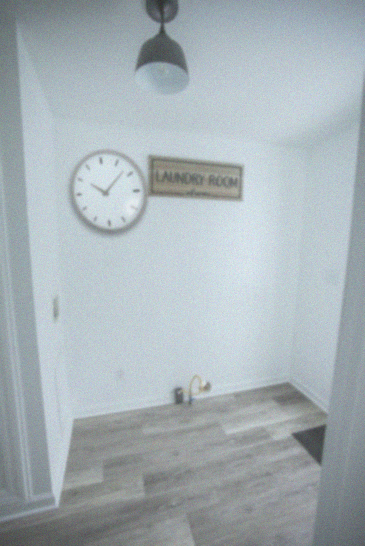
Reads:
h=10 m=8
